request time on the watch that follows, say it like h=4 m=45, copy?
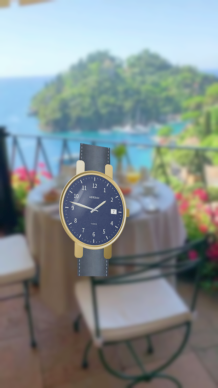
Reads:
h=1 m=47
